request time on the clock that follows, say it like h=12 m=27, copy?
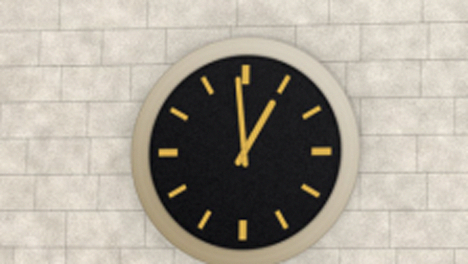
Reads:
h=12 m=59
